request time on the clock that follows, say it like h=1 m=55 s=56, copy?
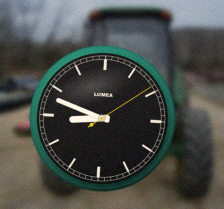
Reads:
h=8 m=48 s=9
